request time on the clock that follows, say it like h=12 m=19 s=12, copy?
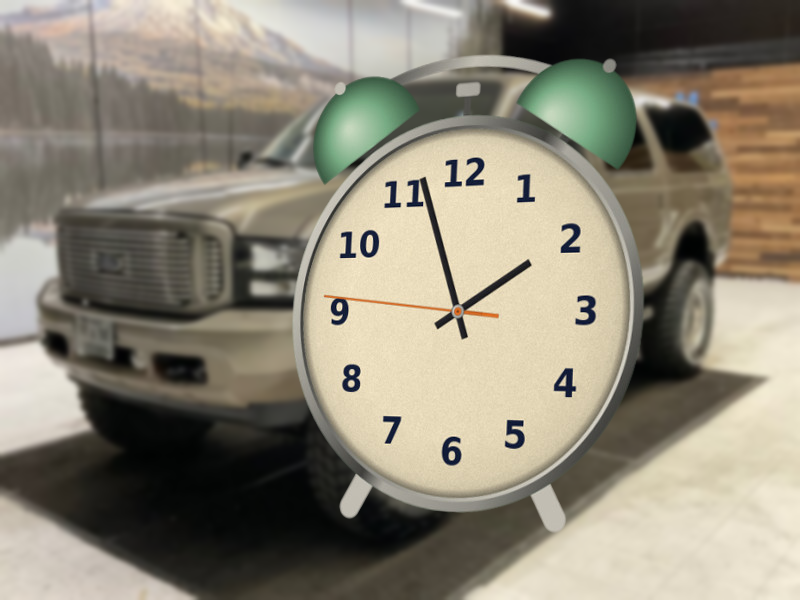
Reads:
h=1 m=56 s=46
